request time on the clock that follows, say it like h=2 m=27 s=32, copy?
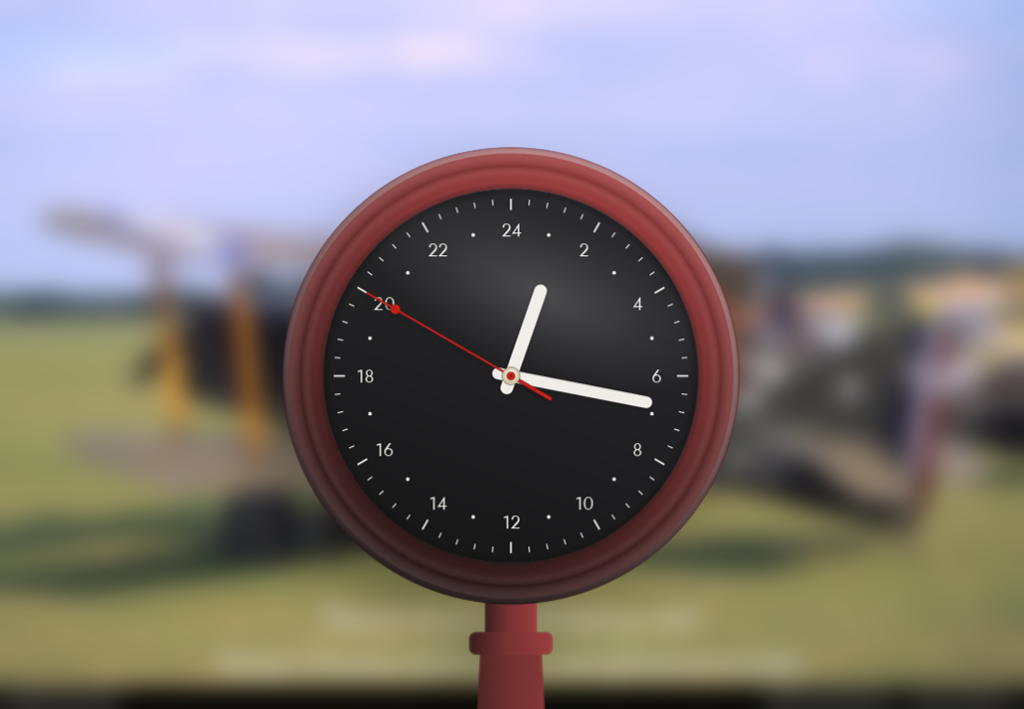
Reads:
h=1 m=16 s=50
